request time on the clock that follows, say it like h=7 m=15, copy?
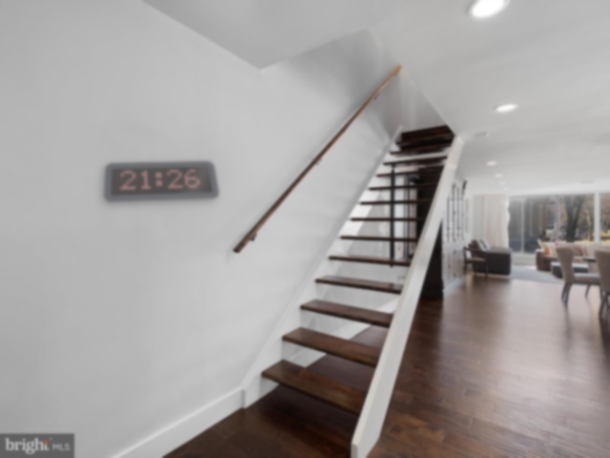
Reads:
h=21 m=26
